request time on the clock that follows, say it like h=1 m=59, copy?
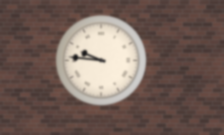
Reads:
h=9 m=46
